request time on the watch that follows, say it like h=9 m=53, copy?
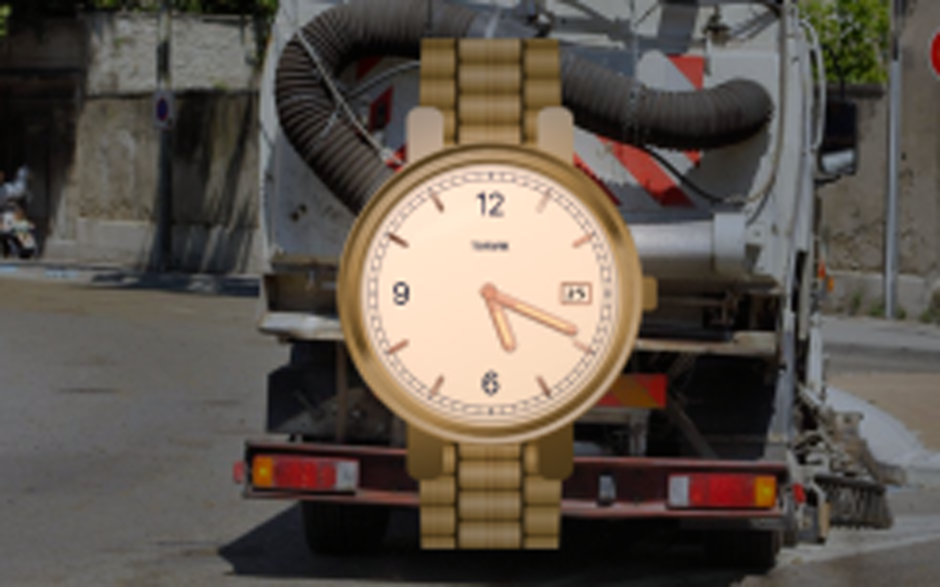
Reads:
h=5 m=19
